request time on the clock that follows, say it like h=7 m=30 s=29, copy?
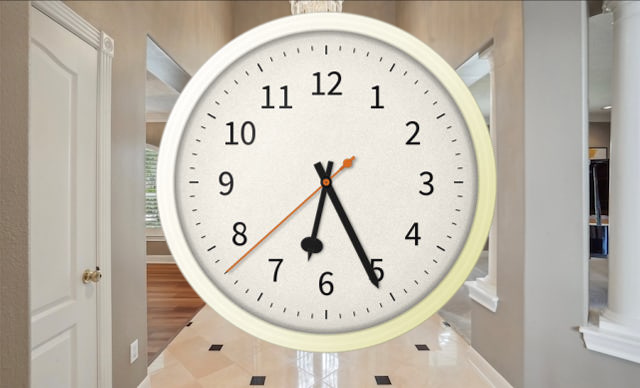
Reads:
h=6 m=25 s=38
